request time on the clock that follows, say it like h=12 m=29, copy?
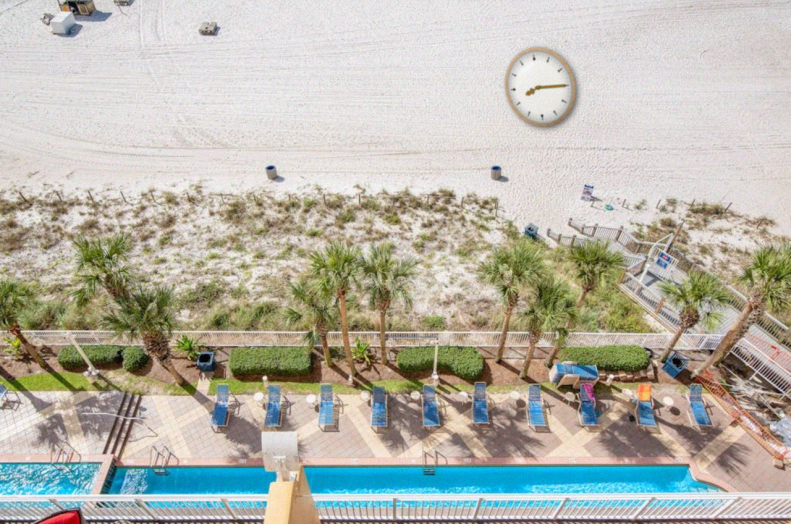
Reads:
h=8 m=15
